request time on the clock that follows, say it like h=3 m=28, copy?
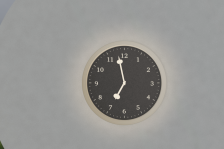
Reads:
h=6 m=58
